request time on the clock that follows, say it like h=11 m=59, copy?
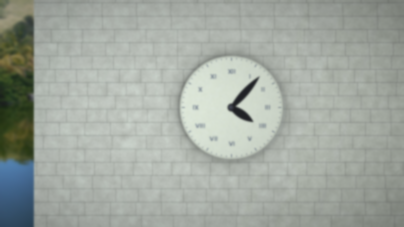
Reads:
h=4 m=7
